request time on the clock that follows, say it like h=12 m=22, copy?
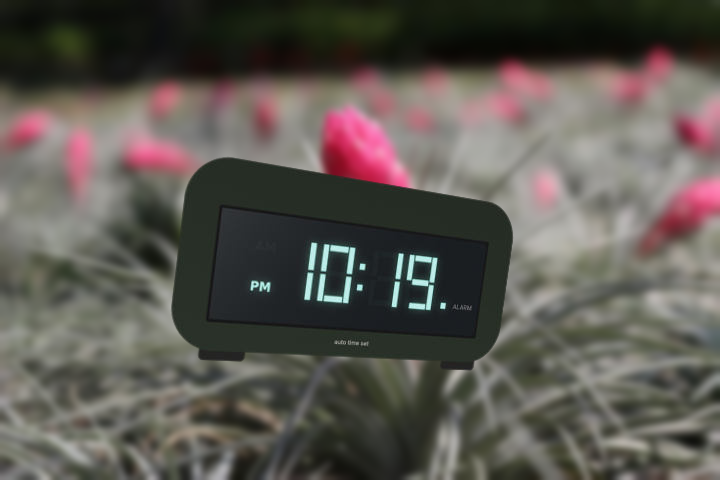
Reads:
h=10 m=19
